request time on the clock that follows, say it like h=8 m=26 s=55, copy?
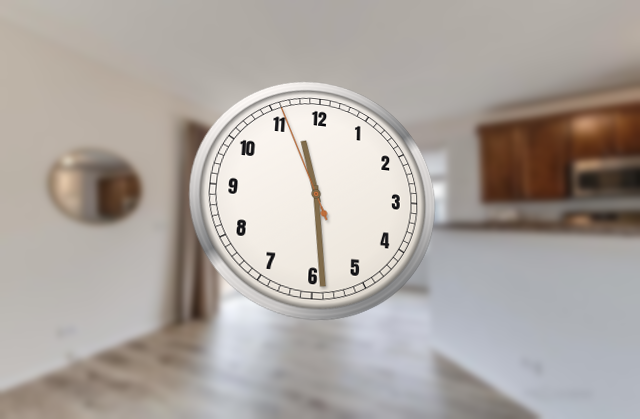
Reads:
h=11 m=28 s=56
